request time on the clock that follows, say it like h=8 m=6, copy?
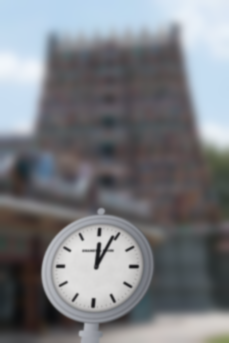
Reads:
h=12 m=4
